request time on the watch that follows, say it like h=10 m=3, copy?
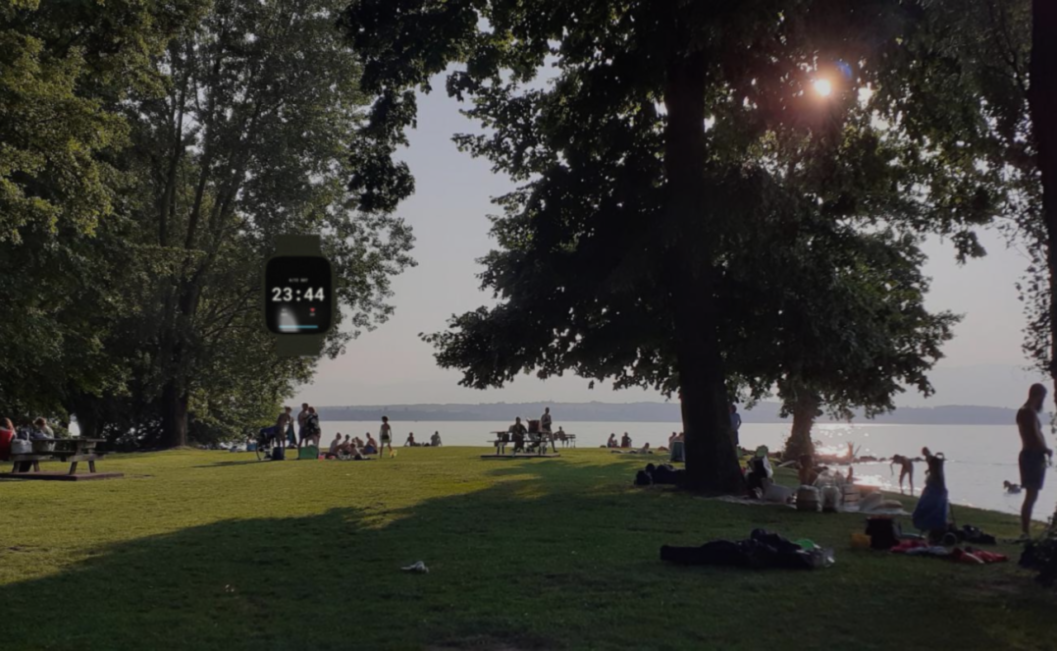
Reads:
h=23 m=44
